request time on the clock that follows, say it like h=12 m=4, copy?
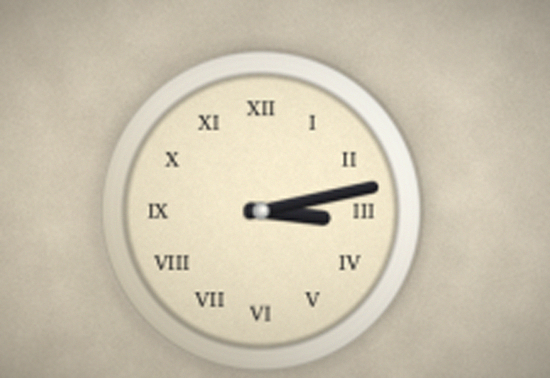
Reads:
h=3 m=13
